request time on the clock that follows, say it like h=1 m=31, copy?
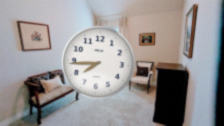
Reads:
h=7 m=44
